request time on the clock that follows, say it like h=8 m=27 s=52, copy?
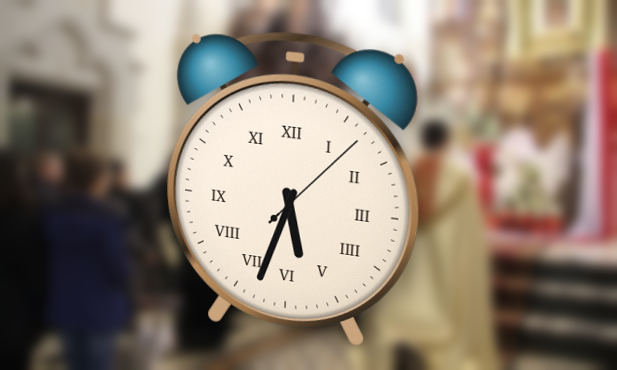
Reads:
h=5 m=33 s=7
